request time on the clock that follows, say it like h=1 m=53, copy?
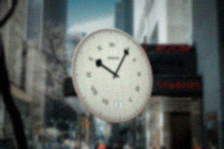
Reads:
h=10 m=6
